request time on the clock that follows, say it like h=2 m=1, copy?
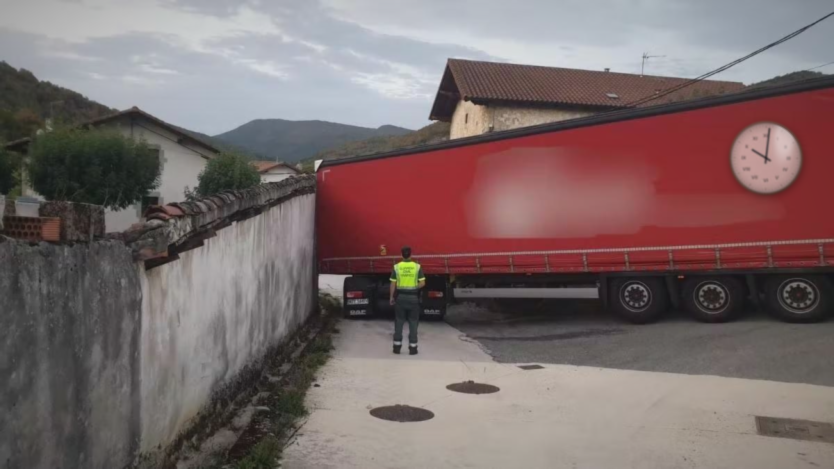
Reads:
h=10 m=1
